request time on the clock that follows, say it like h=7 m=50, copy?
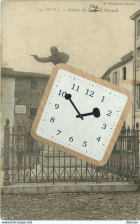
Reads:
h=1 m=51
